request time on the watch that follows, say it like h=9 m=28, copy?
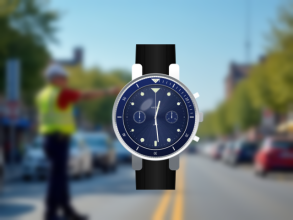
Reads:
h=12 m=29
